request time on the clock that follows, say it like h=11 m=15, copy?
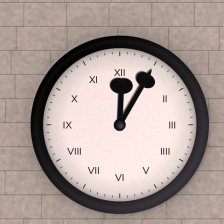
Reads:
h=12 m=5
